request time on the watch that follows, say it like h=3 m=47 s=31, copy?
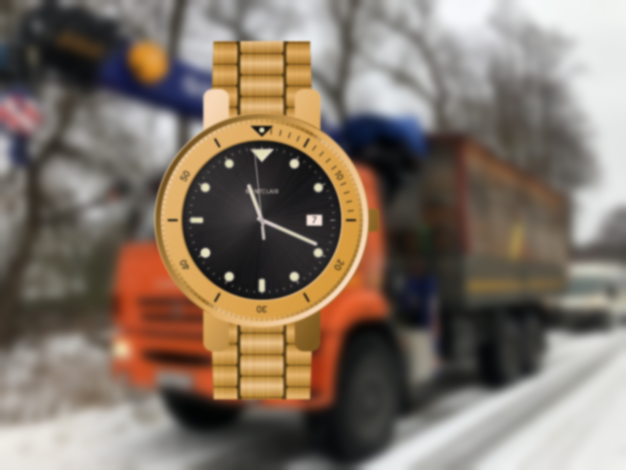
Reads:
h=11 m=18 s=59
